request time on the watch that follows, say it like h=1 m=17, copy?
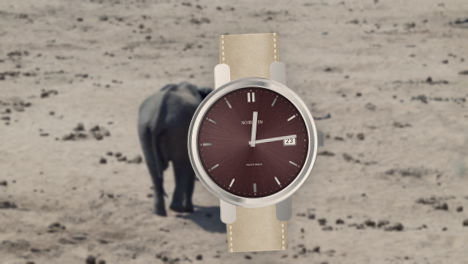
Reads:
h=12 m=14
